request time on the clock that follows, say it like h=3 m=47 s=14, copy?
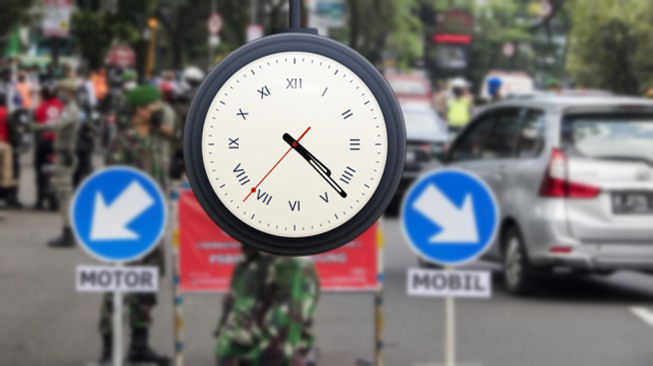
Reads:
h=4 m=22 s=37
